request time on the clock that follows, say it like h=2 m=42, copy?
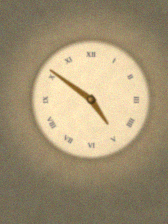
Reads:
h=4 m=51
